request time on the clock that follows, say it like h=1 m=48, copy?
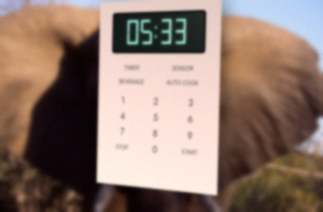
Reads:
h=5 m=33
